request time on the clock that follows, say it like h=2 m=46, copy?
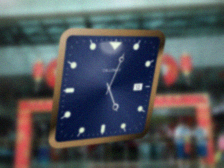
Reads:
h=5 m=3
